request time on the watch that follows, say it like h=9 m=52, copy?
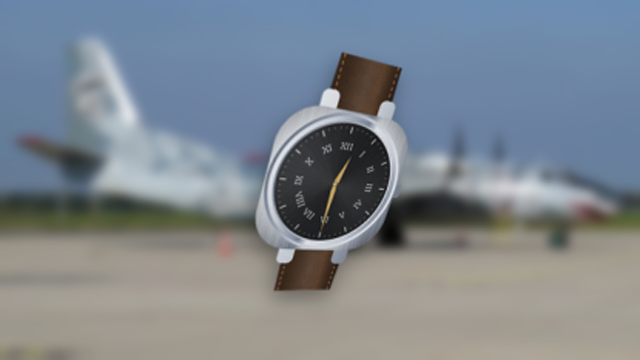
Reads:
h=12 m=30
